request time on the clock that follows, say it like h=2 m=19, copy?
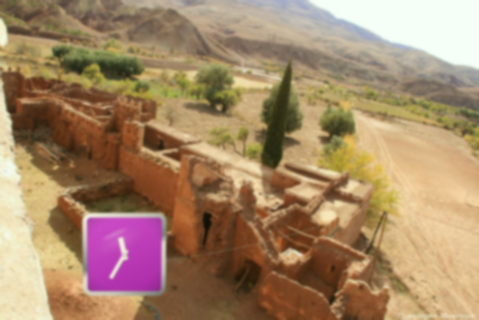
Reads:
h=11 m=35
